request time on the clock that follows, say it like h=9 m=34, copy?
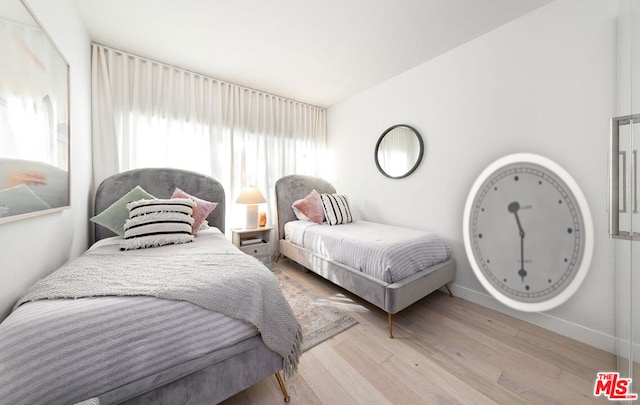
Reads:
h=11 m=31
